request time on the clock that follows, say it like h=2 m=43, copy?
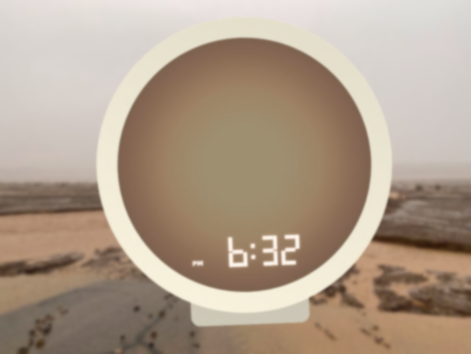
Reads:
h=6 m=32
